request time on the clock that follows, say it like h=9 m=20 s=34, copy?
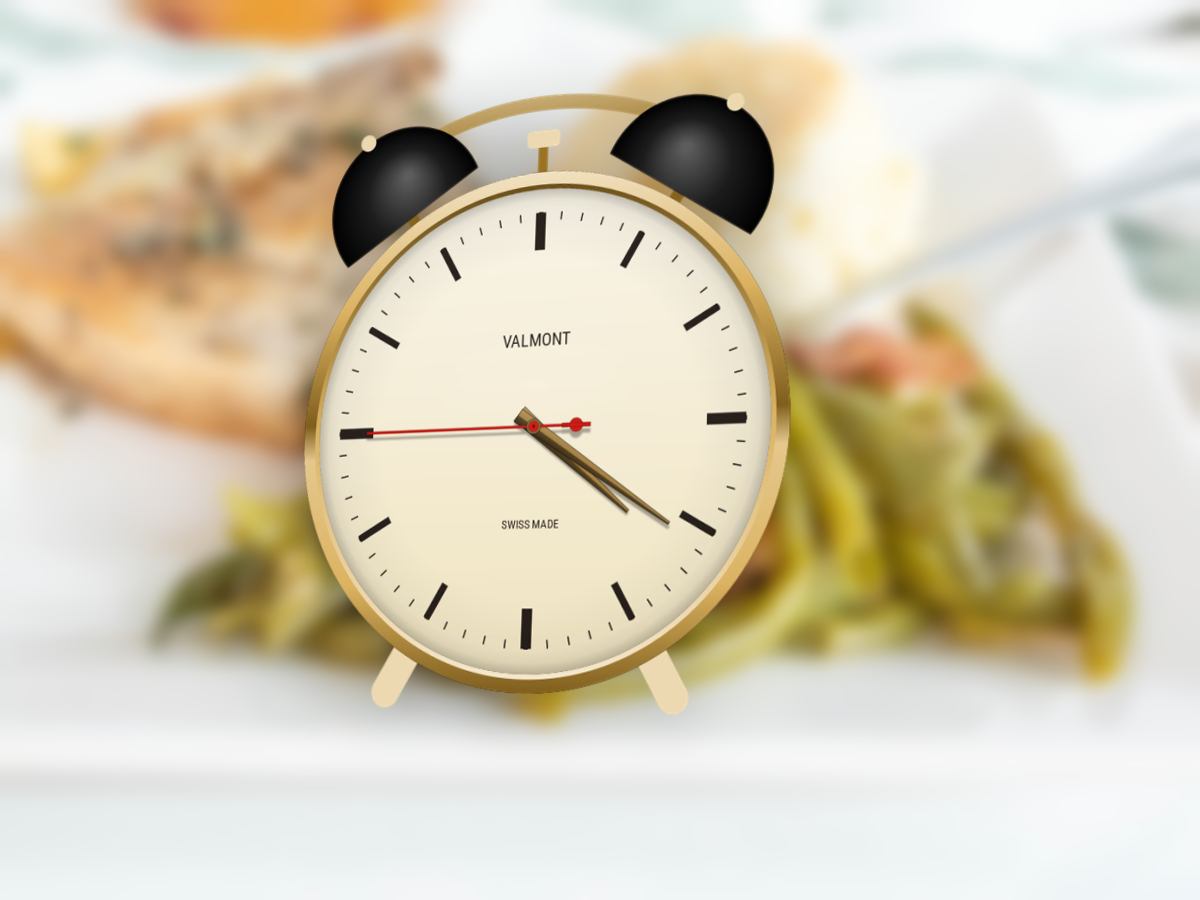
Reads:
h=4 m=20 s=45
